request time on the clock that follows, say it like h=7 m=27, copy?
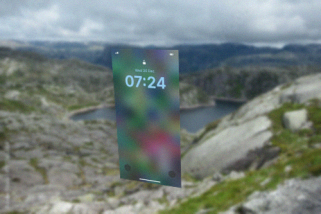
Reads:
h=7 m=24
